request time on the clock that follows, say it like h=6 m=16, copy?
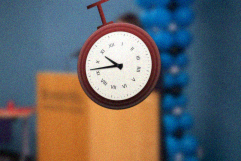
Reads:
h=10 m=47
